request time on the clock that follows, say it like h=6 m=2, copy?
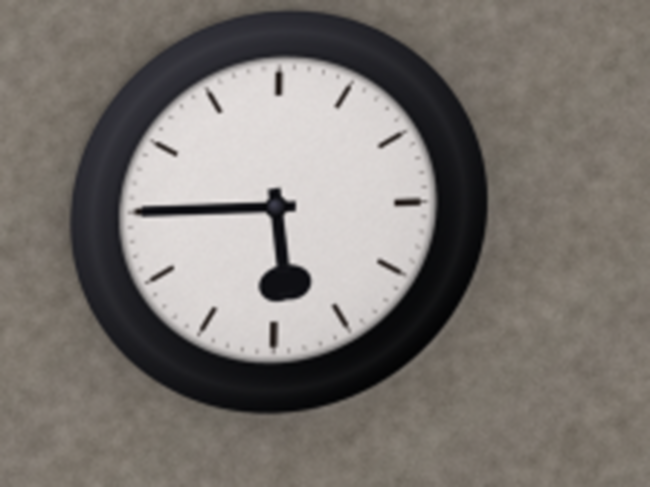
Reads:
h=5 m=45
